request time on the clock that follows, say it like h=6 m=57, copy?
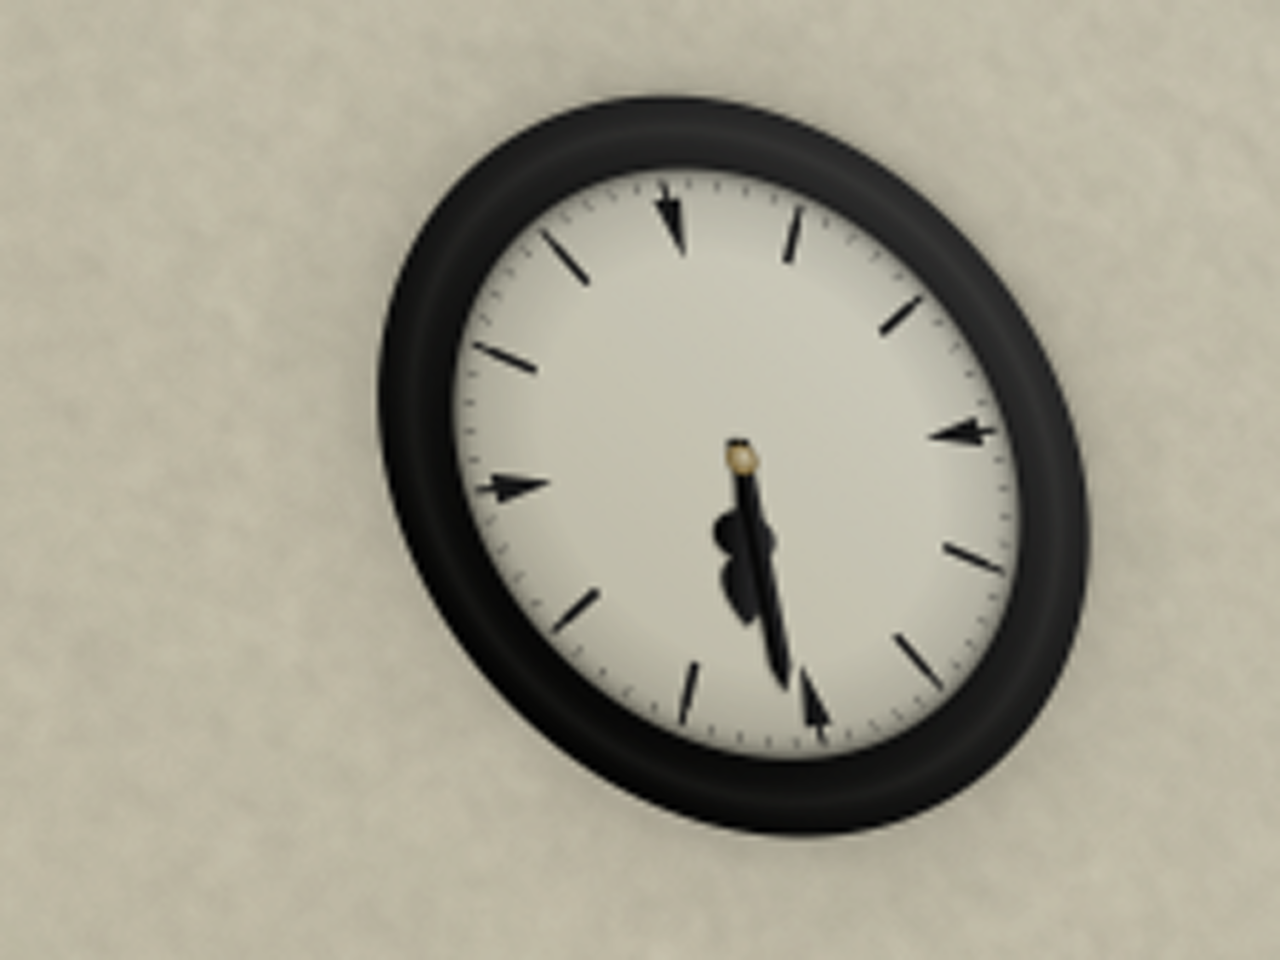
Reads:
h=6 m=31
